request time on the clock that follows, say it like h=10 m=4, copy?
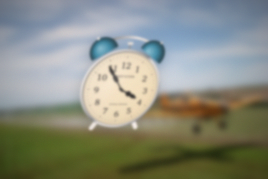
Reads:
h=3 m=54
